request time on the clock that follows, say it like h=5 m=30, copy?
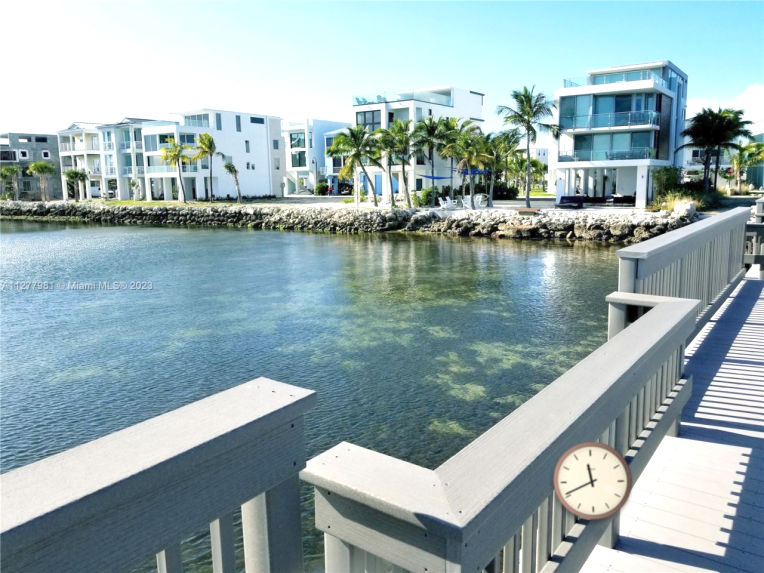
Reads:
h=11 m=41
